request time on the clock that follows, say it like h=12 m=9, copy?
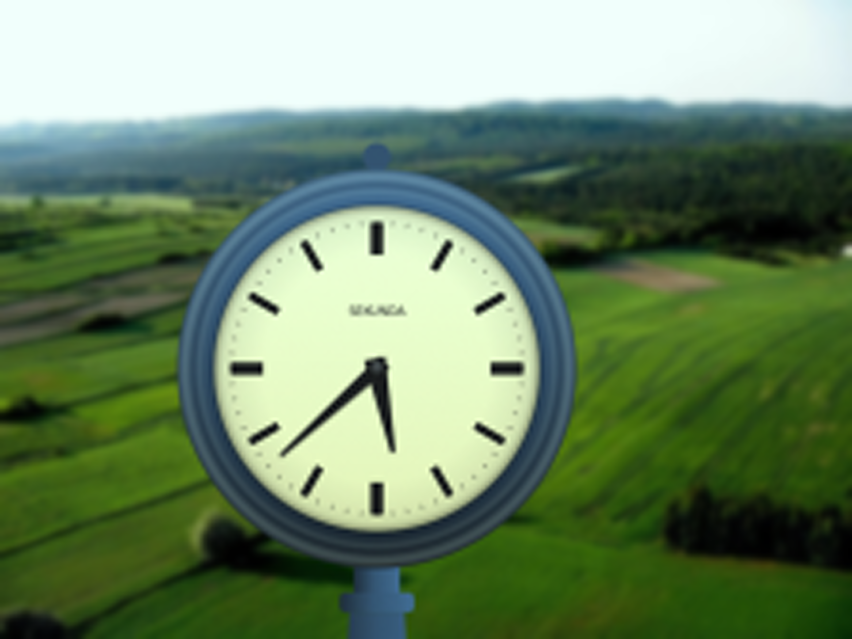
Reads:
h=5 m=38
